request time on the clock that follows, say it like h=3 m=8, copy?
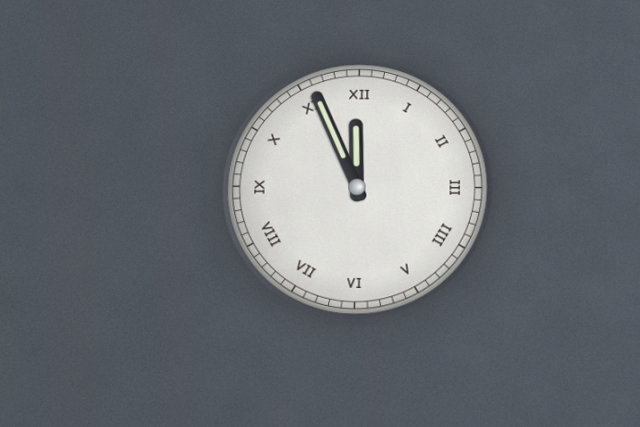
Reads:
h=11 m=56
